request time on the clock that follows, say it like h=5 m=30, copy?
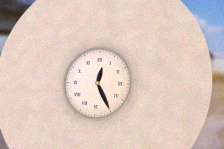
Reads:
h=12 m=25
